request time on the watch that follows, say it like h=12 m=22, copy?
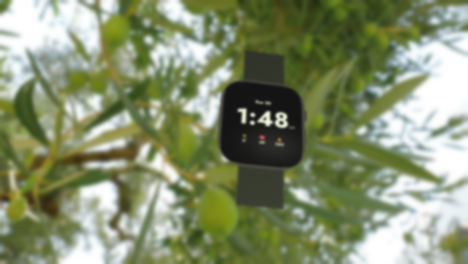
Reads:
h=1 m=48
